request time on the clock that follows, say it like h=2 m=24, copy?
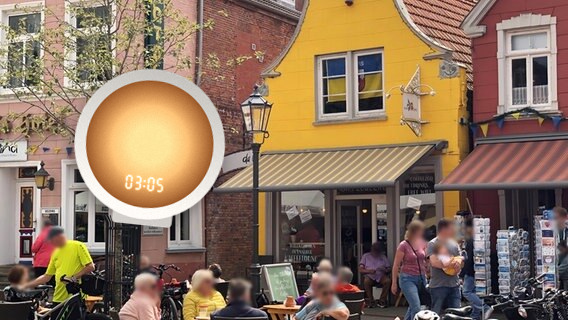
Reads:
h=3 m=5
